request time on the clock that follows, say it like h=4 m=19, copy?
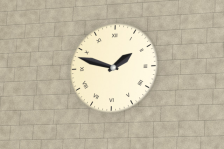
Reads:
h=1 m=48
